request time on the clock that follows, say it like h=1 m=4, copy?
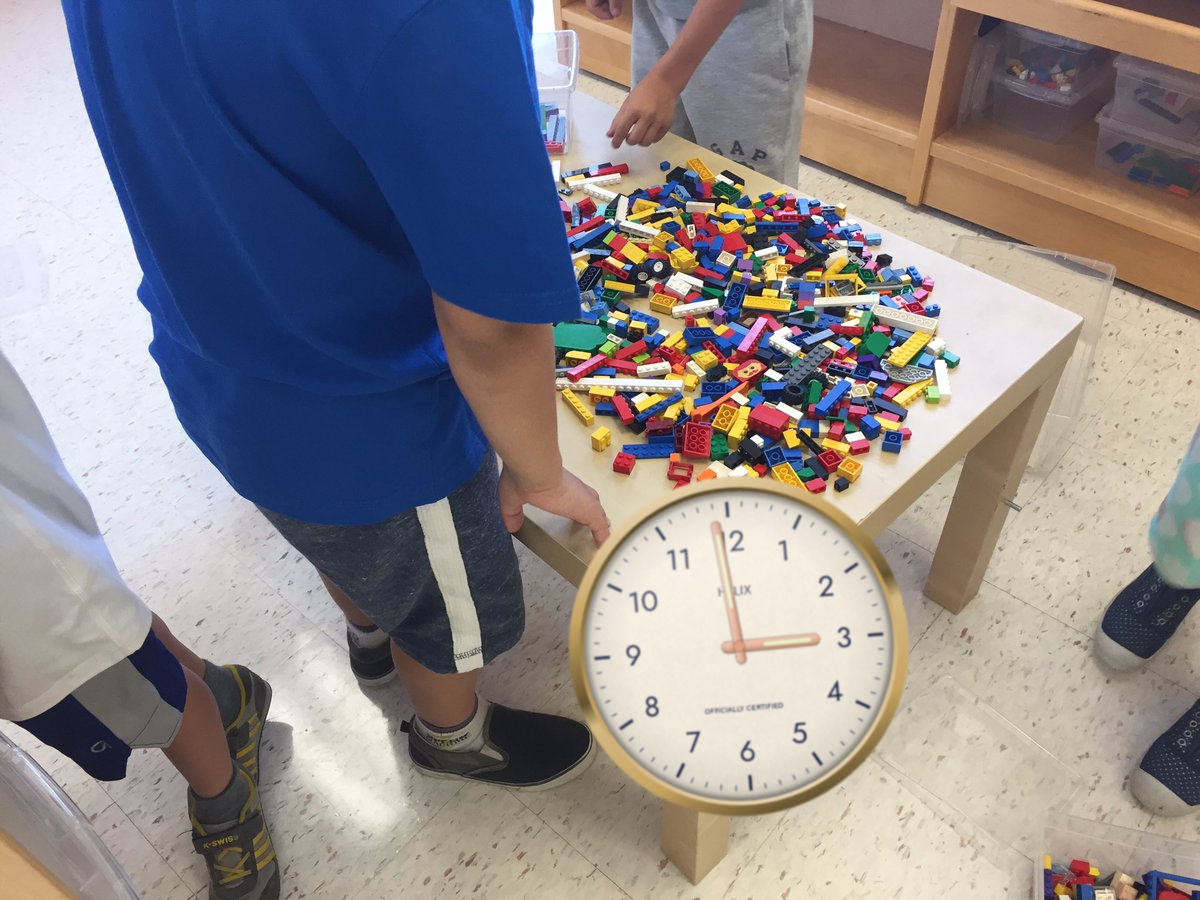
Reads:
h=2 m=59
